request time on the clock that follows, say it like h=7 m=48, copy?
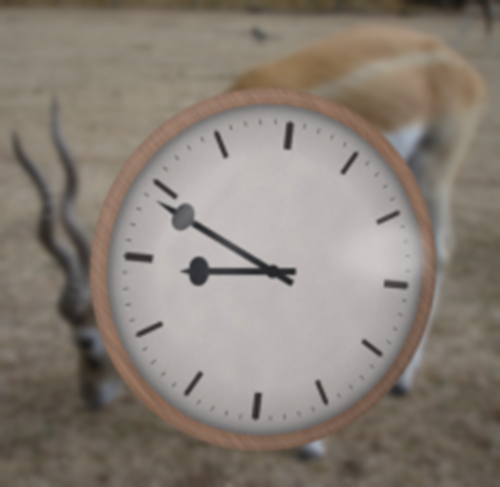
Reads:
h=8 m=49
